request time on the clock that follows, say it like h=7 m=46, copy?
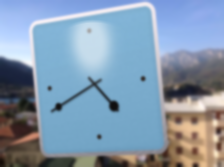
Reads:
h=4 m=41
